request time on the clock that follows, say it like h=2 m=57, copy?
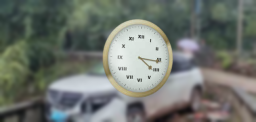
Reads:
h=4 m=16
